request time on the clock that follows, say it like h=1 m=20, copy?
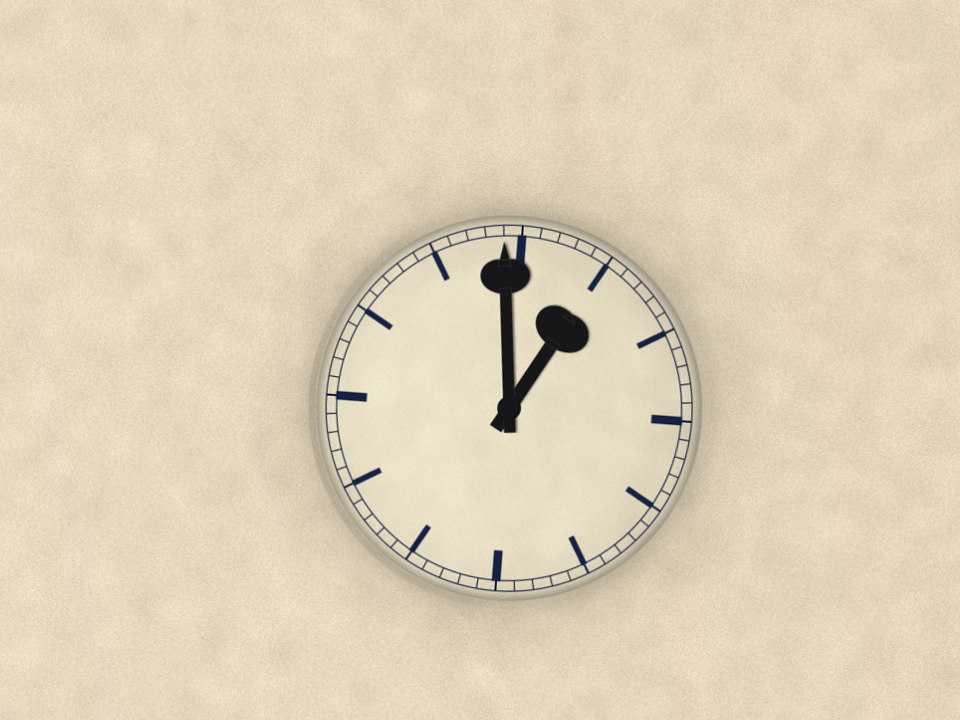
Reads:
h=12 m=59
